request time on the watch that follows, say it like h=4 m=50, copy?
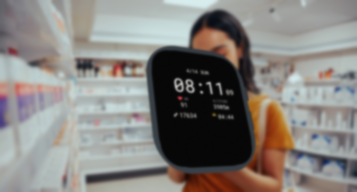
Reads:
h=8 m=11
